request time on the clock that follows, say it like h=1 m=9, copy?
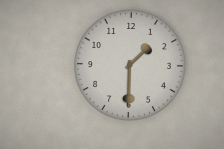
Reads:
h=1 m=30
